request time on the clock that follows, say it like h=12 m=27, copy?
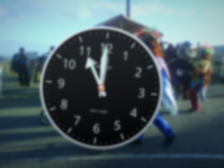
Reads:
h=11 m=0
